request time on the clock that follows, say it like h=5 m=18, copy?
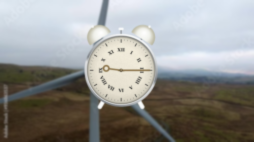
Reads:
h=9 m=15
